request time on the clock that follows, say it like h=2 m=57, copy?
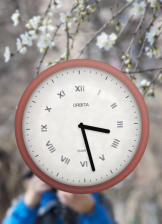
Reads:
h=3 m=28
